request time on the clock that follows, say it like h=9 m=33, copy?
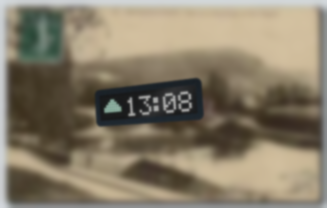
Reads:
h=13 m=8
